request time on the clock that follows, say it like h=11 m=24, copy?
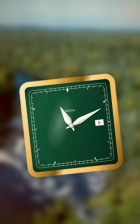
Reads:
h=11 m=11
